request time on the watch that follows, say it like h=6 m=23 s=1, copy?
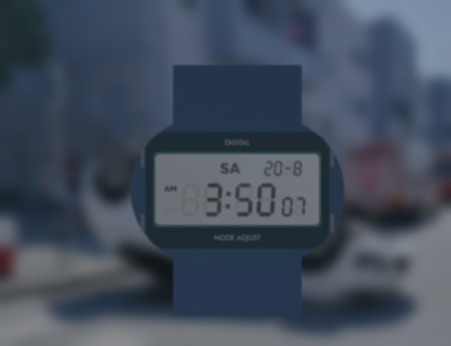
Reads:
h=3 m=50 s=7
